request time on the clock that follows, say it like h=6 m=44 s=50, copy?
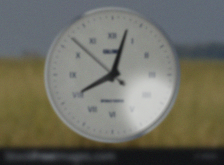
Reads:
h=8 m=2 s=52
